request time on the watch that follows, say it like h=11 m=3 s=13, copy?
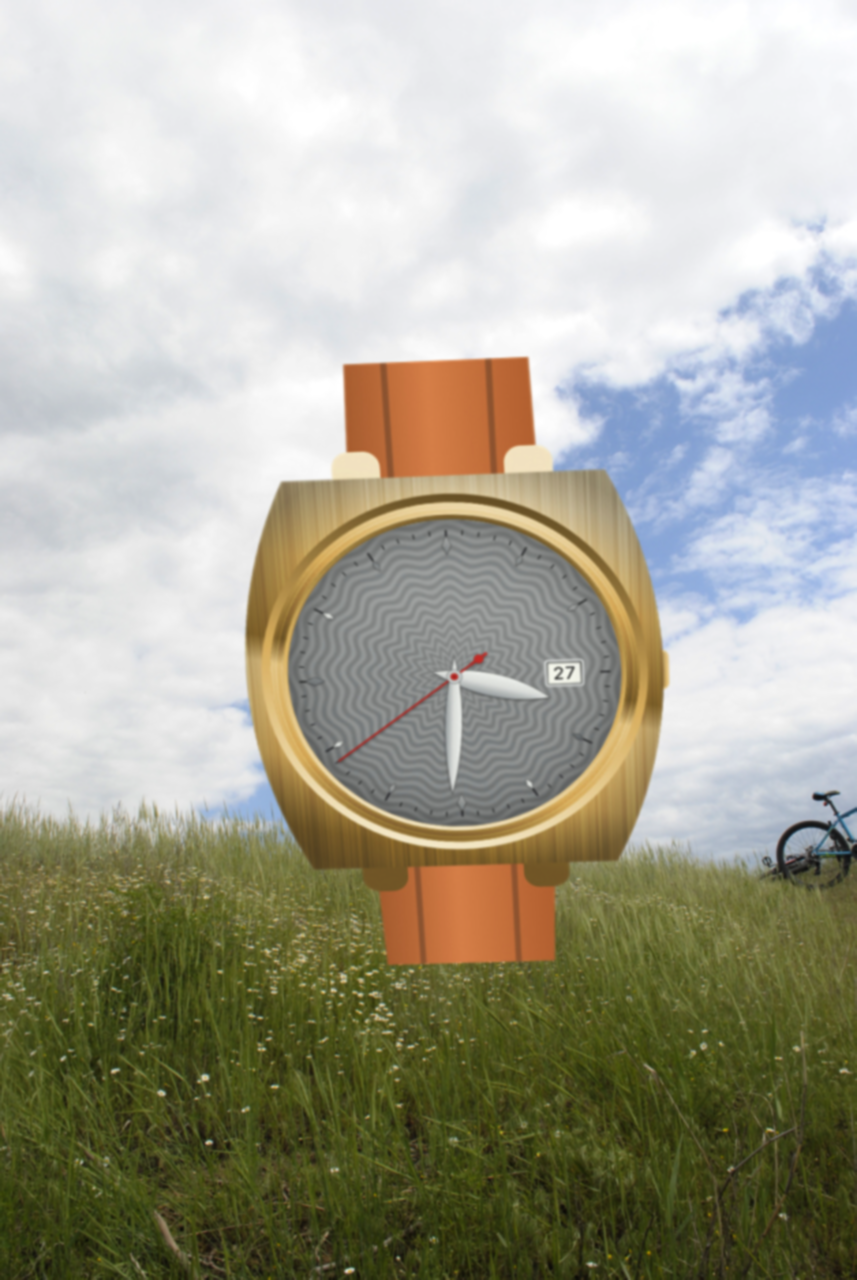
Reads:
h=3 m=30 s=39
